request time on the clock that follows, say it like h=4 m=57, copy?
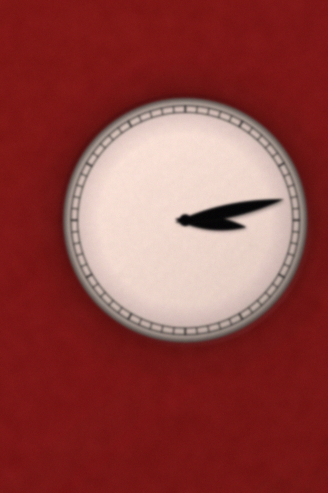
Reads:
h=3 m=13
